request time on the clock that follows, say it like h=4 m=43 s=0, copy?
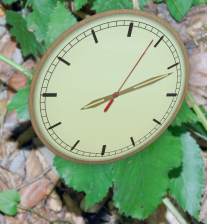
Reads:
h=8 m=11 s=4
